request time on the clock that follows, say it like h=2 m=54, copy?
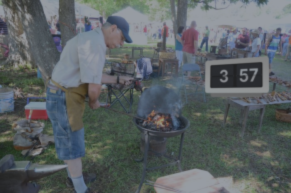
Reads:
h=3 m=57
